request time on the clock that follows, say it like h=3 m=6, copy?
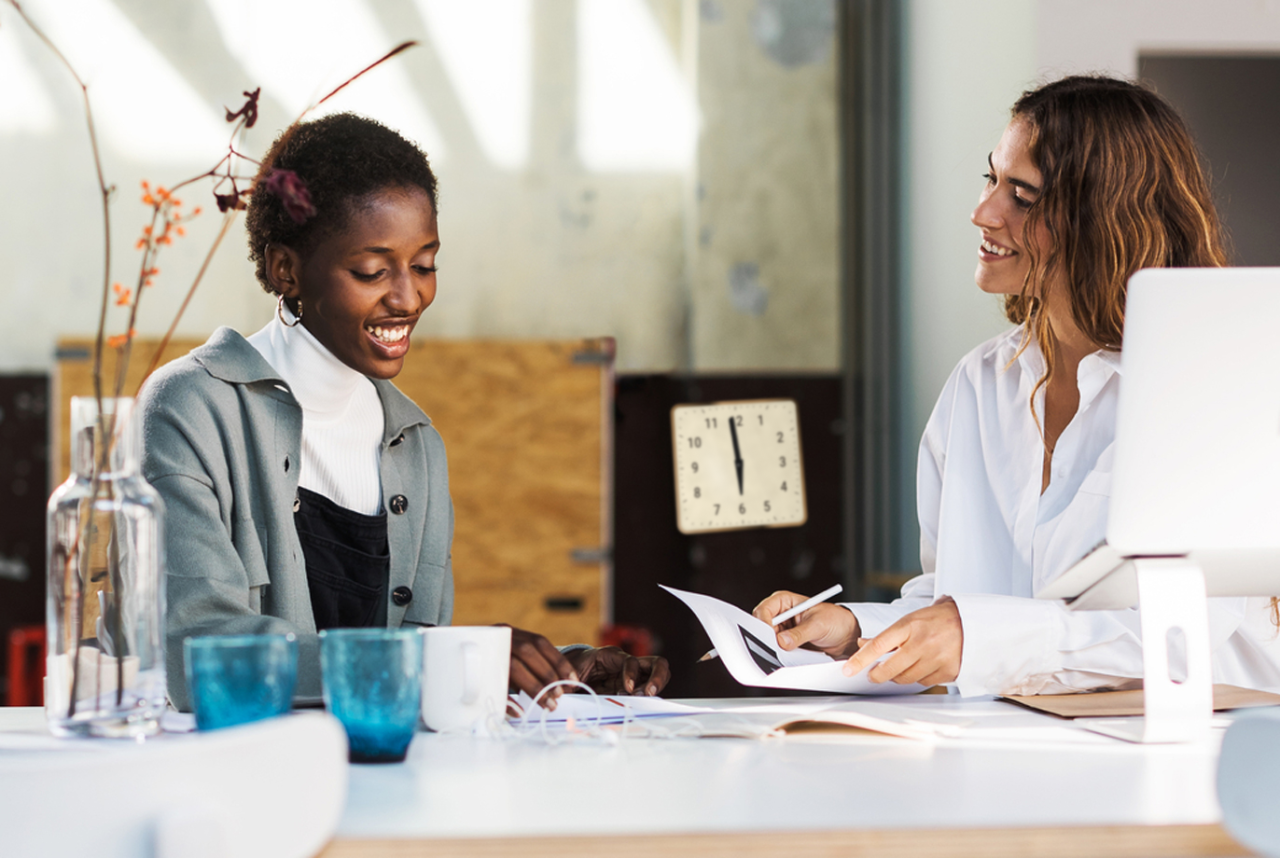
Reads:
h=5 m=59
